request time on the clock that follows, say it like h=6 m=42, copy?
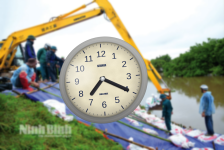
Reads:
h=7 m=20
